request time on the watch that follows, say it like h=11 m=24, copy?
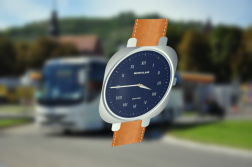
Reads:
h=3 m=45
